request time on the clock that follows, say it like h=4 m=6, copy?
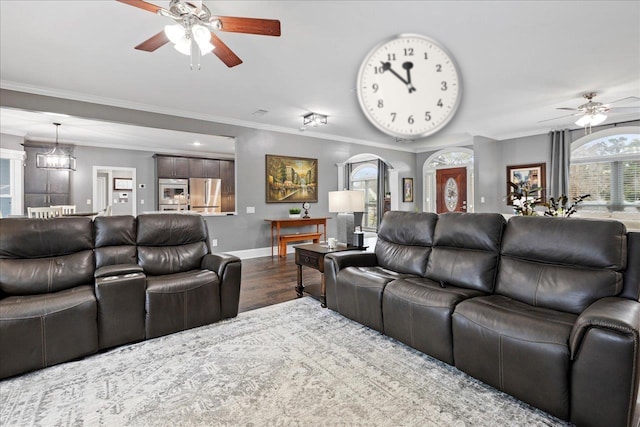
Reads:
h=11 m=52
